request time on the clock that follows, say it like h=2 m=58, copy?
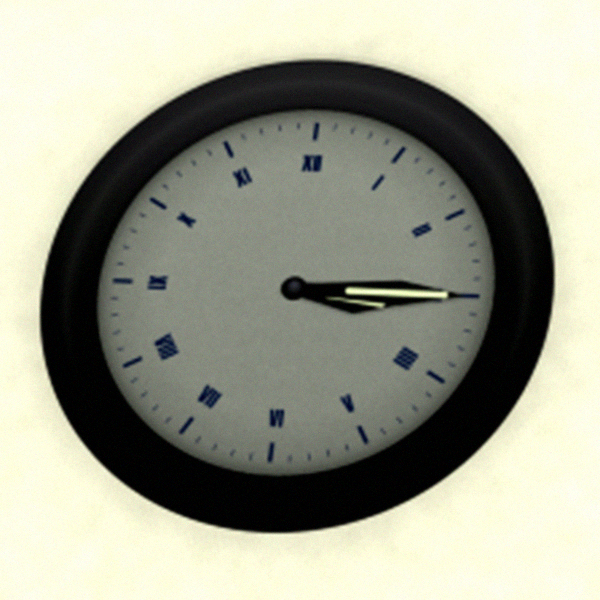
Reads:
h=3 m=15
